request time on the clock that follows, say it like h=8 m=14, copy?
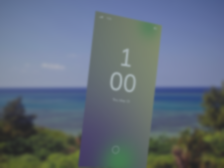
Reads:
h=1 m=0
